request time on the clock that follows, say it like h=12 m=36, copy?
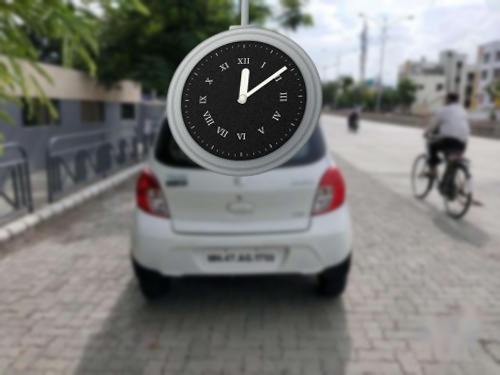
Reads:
h=12 m=9
